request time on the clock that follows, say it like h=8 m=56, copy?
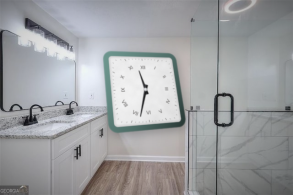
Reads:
h=11 m=33
